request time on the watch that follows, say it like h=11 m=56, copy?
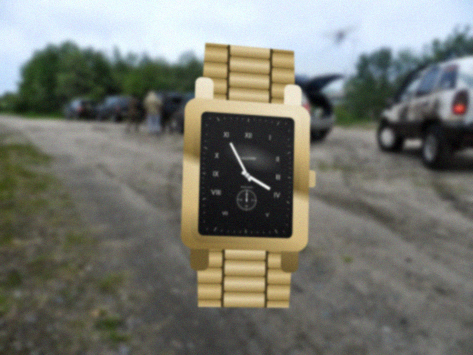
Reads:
h=3 m=55
